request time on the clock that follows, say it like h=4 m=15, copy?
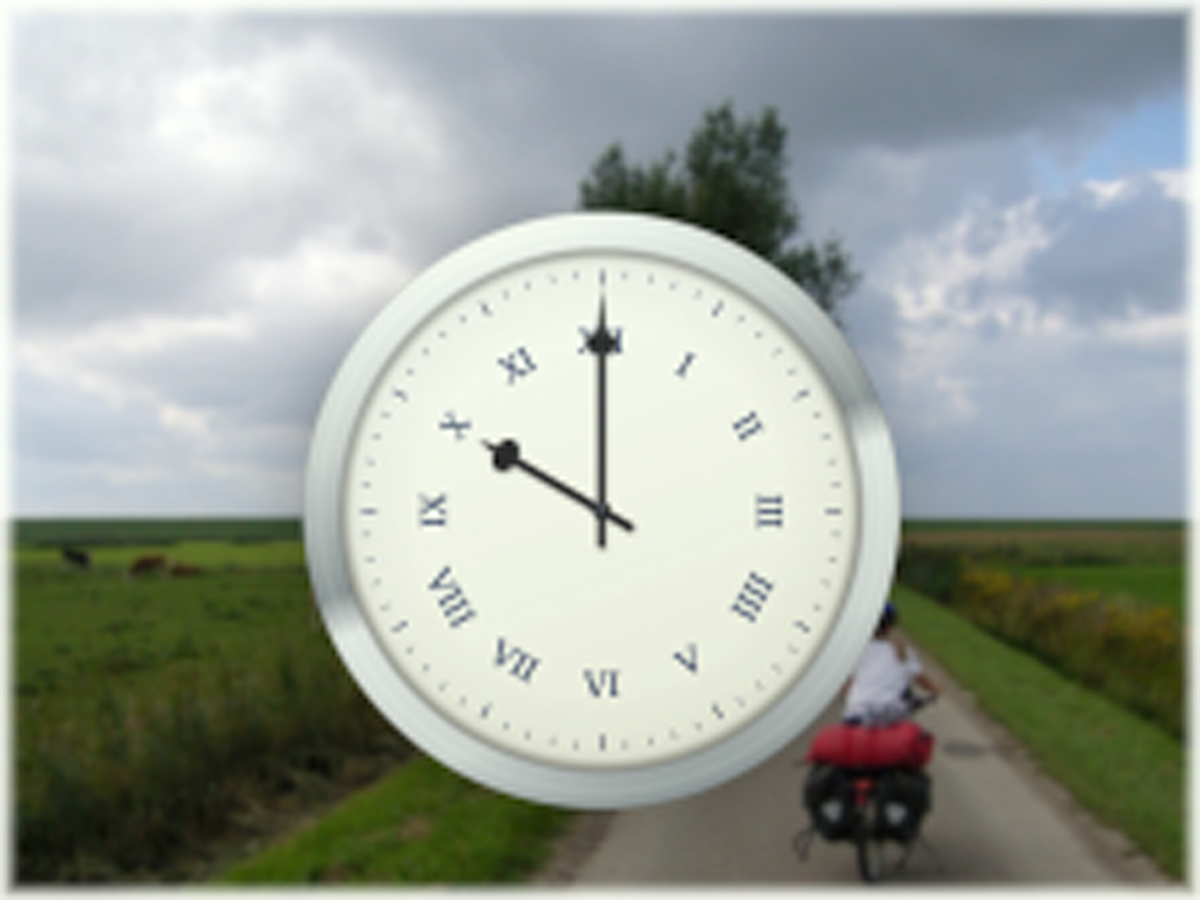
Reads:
h=10 m=0
